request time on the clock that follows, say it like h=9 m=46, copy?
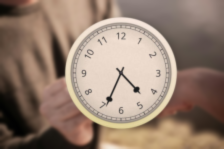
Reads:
h=4 m=34
